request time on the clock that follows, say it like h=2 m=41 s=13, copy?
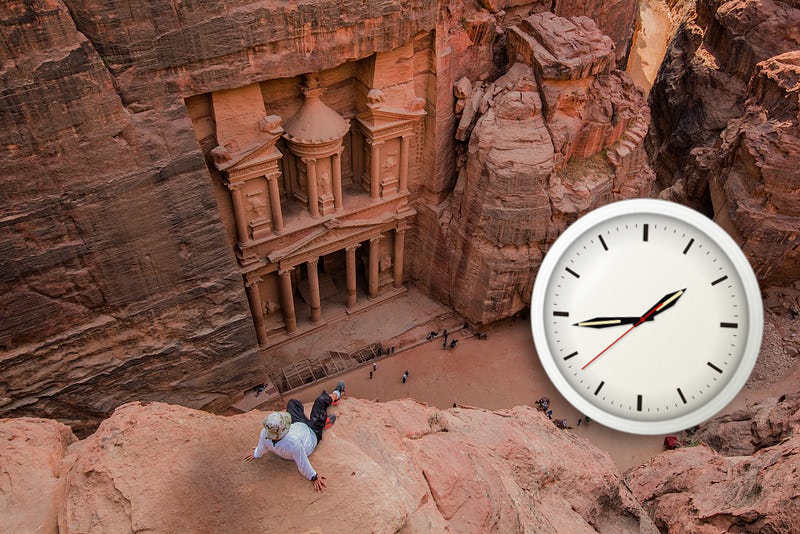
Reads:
h=1 m=43 s=38
